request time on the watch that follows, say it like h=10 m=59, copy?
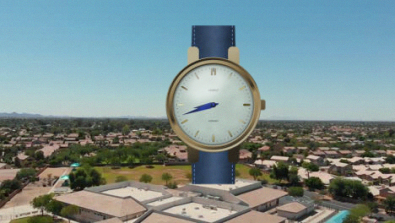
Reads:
h=8 m=42
